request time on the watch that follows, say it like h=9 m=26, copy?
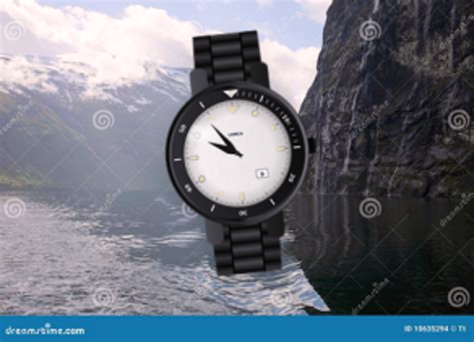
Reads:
h=9 m=54
